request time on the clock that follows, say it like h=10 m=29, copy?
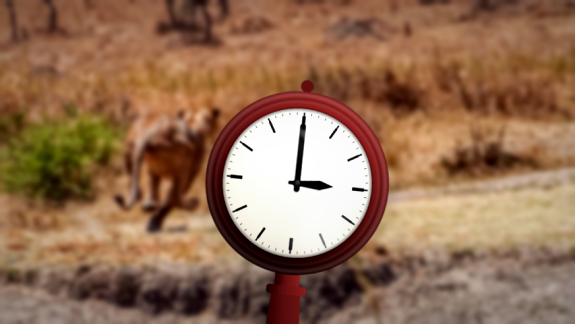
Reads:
h=3 m=0
